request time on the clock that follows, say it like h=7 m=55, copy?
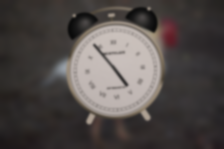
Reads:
h=4 m=54
